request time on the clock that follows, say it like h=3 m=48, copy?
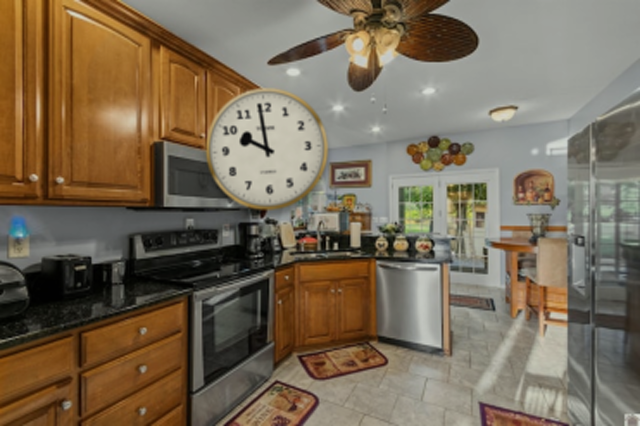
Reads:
h=9 m=59
